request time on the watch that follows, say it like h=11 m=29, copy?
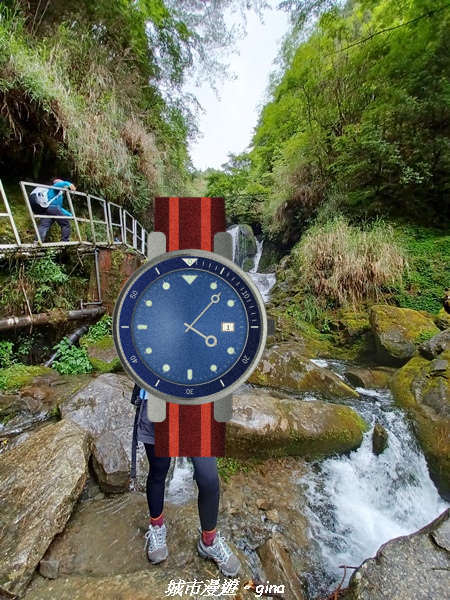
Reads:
h=4 m=7
